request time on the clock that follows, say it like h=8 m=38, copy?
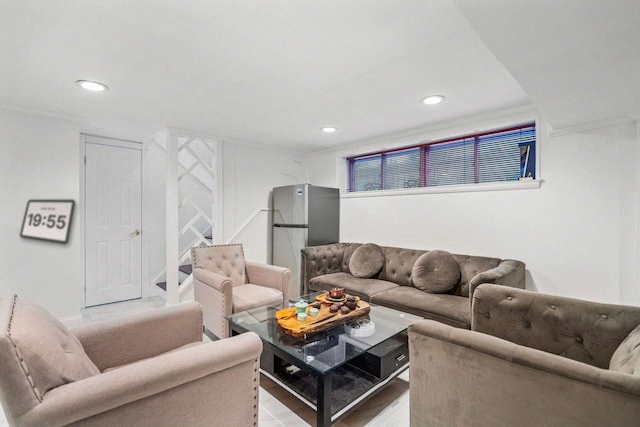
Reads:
h=19 m=55
